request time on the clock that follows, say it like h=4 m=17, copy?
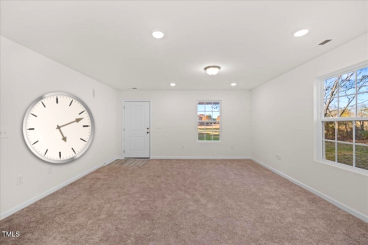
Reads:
h=5 m=12
